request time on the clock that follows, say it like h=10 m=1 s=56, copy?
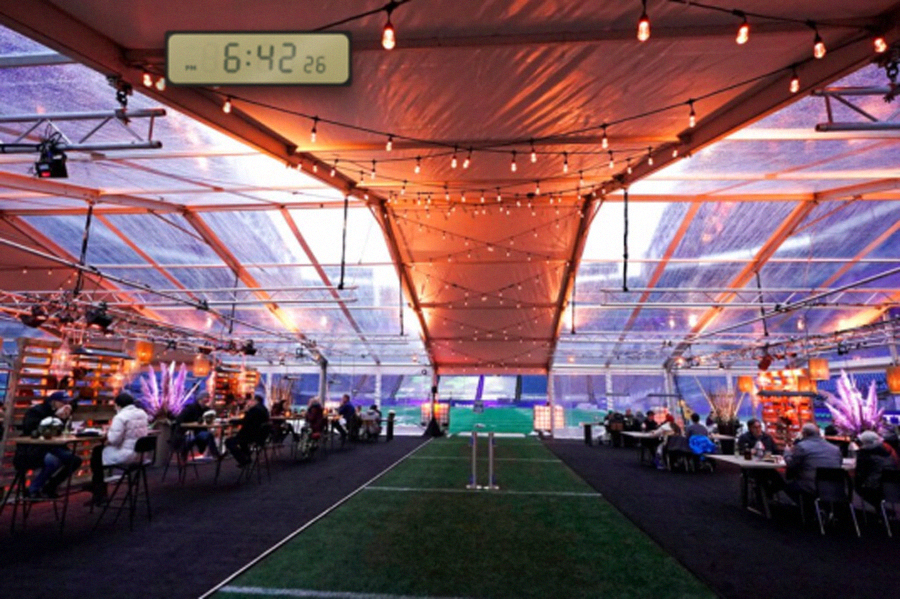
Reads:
h=6 m=42 s=26
